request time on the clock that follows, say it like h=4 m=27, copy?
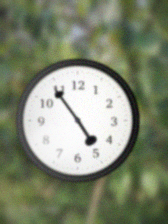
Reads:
h=4 m=54
